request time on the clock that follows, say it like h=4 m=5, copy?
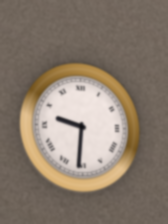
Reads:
h=9 m=31
